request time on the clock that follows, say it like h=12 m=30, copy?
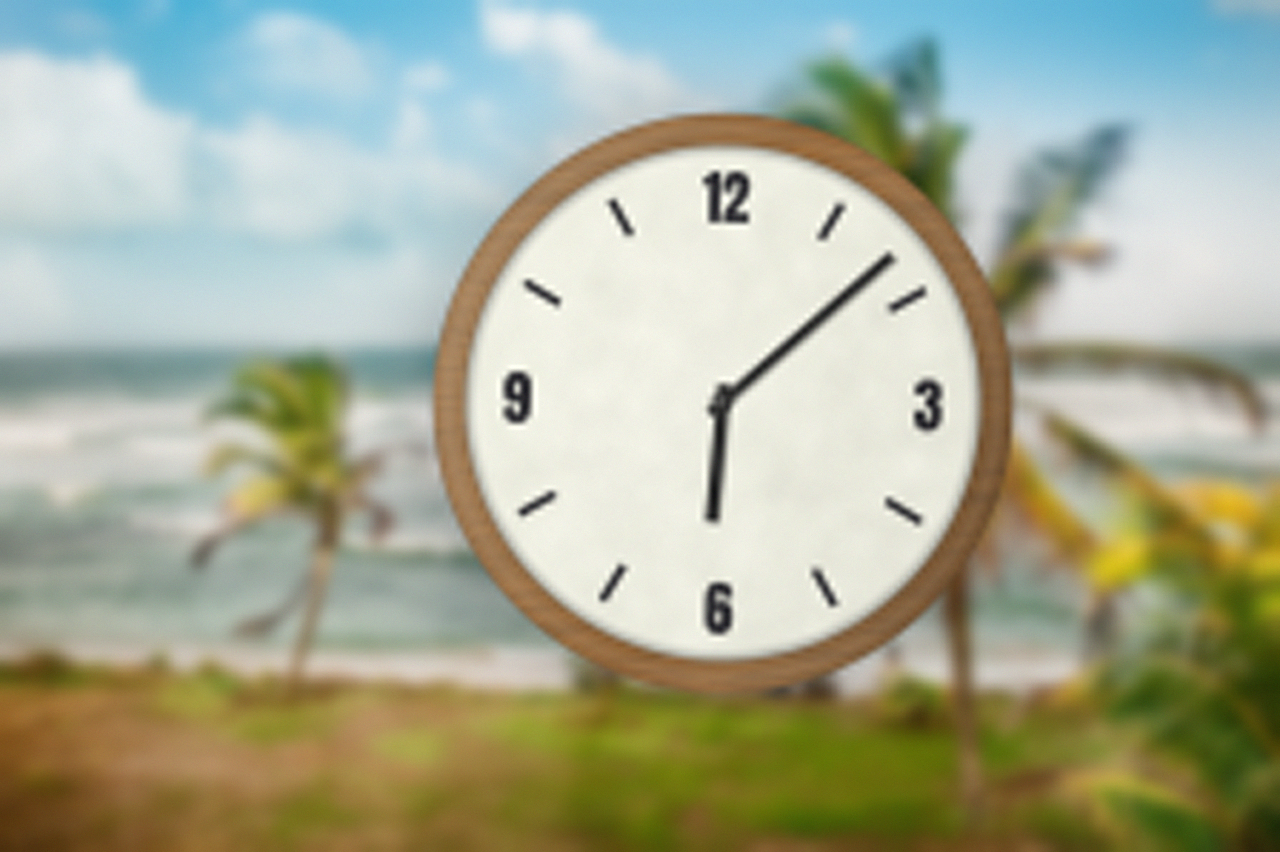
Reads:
h=6 m=8
